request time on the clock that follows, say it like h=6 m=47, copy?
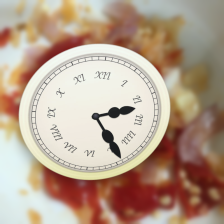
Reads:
h=2 m=24
